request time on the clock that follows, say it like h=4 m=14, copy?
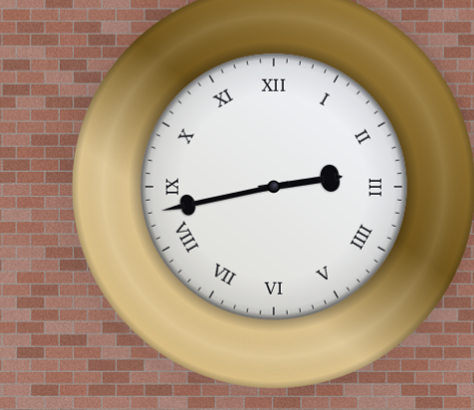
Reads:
h=2 m=43
